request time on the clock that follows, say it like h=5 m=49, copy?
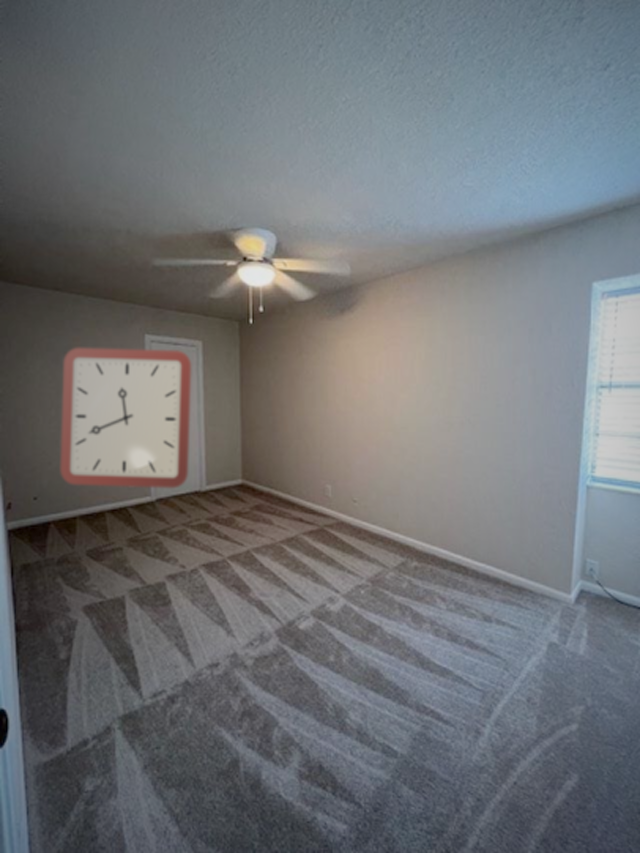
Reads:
h=11 m=41
